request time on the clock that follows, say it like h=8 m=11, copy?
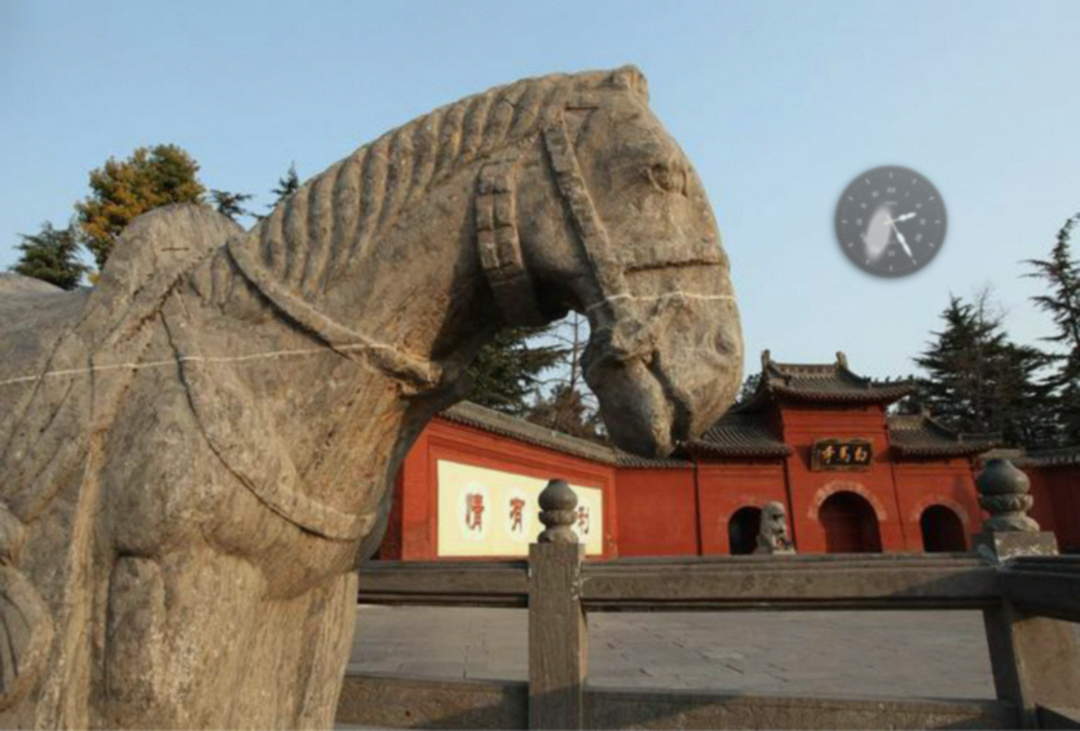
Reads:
h=2 m=25
